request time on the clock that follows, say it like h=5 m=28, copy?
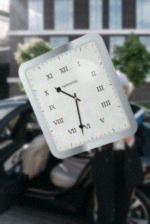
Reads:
h=10 m=32
